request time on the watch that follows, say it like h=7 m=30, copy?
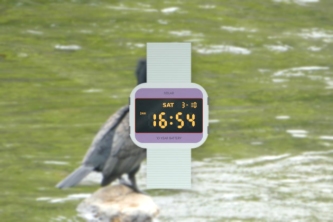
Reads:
h=16 m=54
